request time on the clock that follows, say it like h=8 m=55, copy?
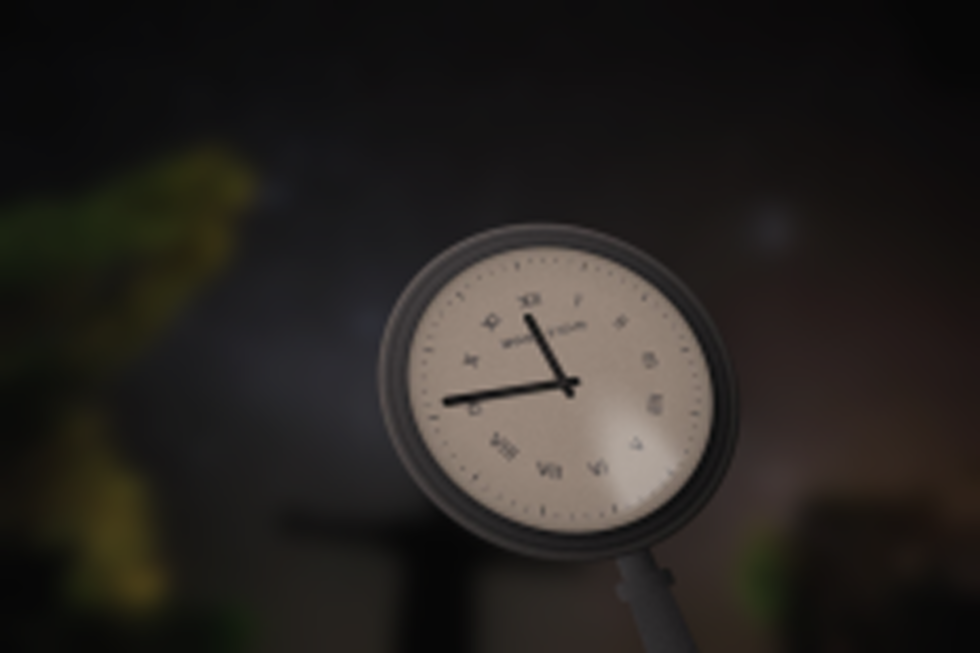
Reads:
h=11 m=46
